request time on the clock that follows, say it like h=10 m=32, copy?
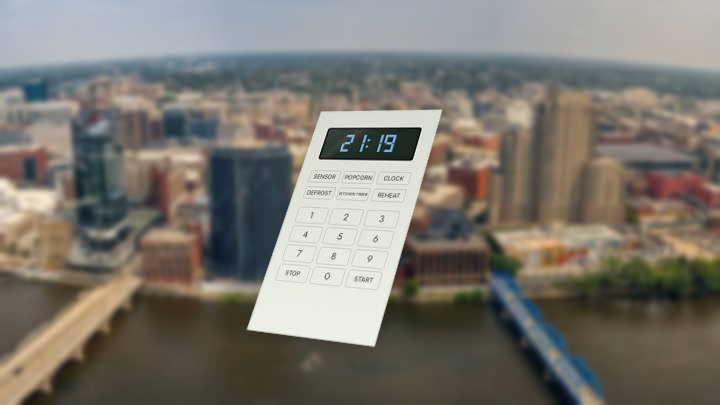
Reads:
h=21 m=19
